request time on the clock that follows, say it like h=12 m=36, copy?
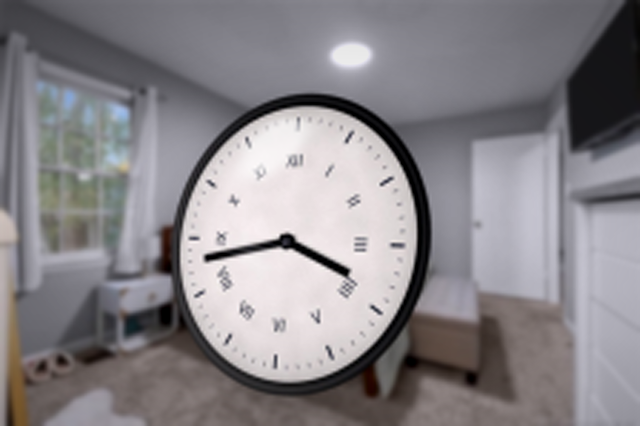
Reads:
h=3 m=43
